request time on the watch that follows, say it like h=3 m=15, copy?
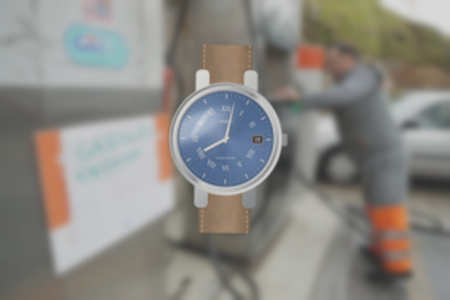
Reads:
h=8 m=2
